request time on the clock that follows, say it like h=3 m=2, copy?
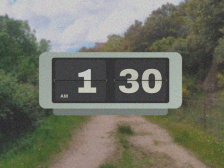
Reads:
h=1 m=30
